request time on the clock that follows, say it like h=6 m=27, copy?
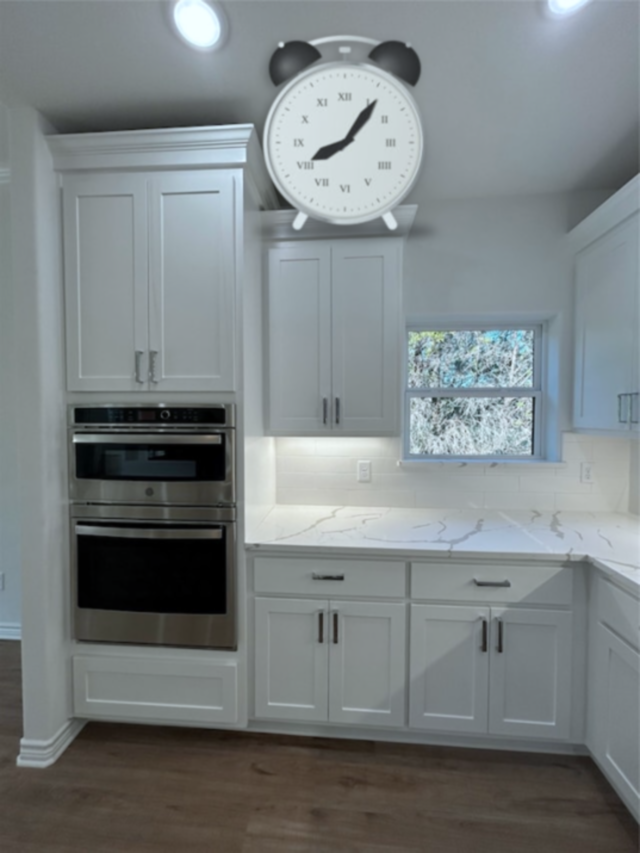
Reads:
h=8 m=6
